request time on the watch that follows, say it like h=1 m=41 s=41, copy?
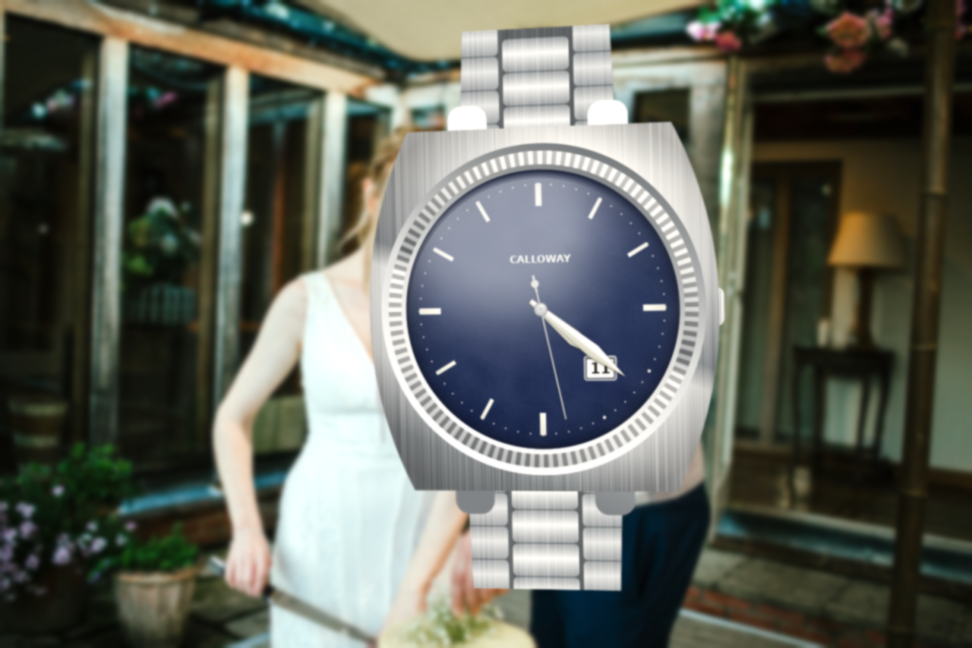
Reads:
h=4 m=21 s=28
